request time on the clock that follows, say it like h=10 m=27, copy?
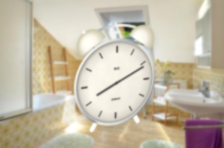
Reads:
h=8 m=11
